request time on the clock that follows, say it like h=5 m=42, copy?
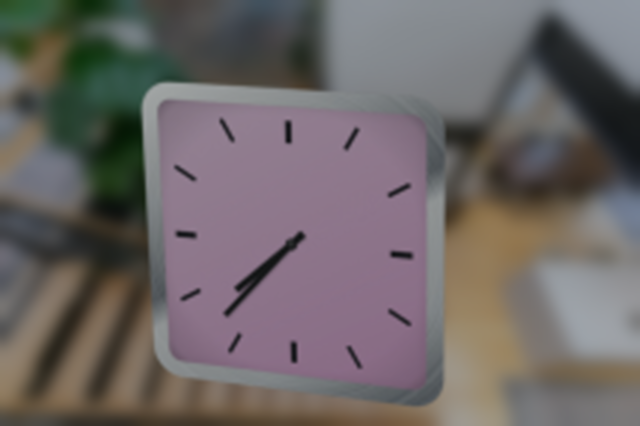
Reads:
h=7 m=37
